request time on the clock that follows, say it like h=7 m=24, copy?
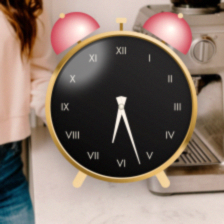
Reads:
h=6 m=27
